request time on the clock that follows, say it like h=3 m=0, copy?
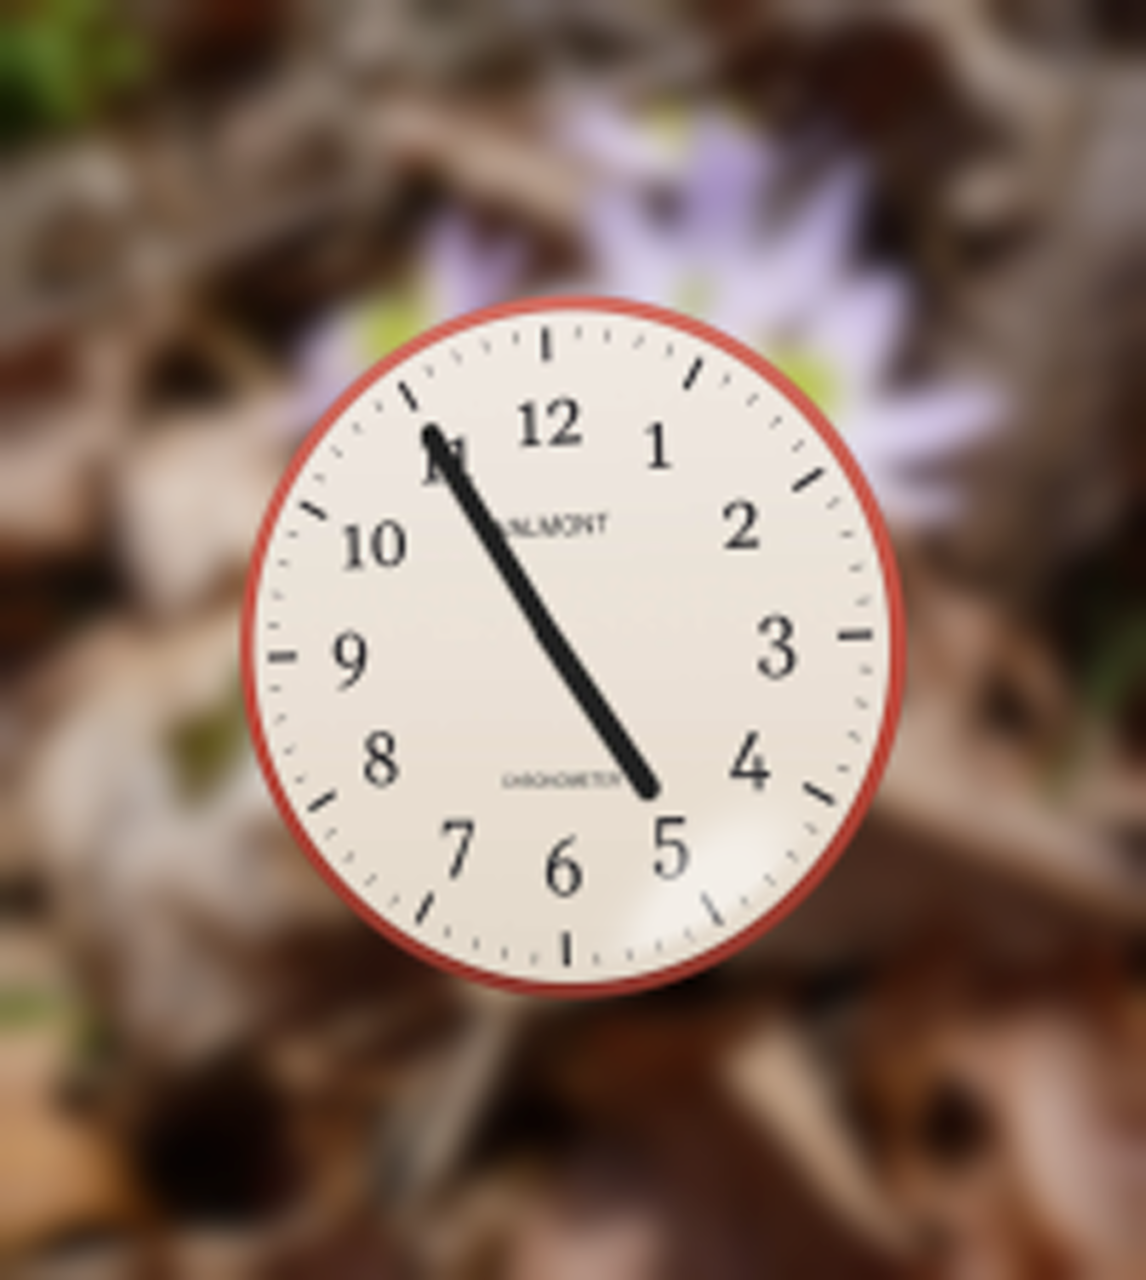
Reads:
h=4 m=55
